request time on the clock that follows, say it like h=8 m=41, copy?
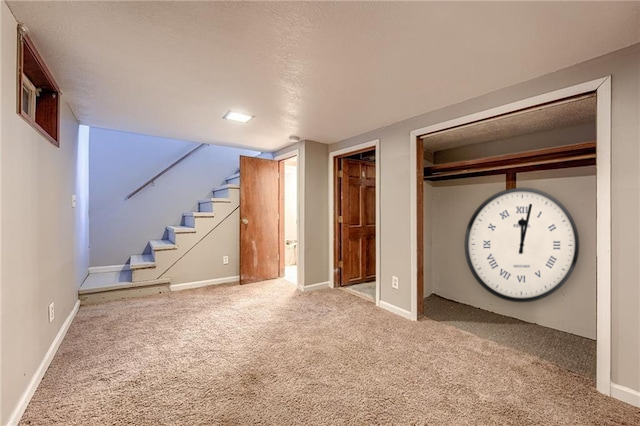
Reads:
h=12 m=2
